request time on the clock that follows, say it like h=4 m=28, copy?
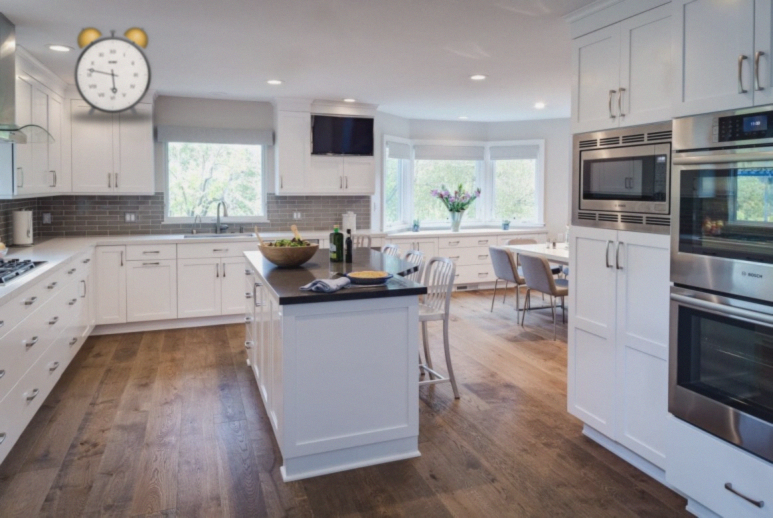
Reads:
h=5 m=47
